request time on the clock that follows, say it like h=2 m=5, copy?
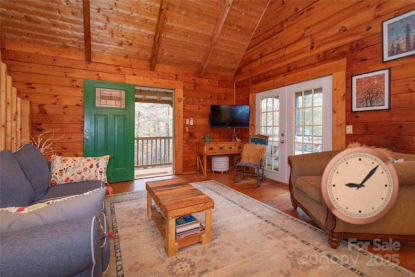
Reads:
h=9 m=7
